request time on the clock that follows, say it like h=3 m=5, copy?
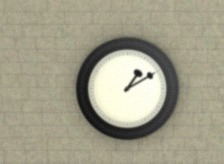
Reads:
h=1 m=10
